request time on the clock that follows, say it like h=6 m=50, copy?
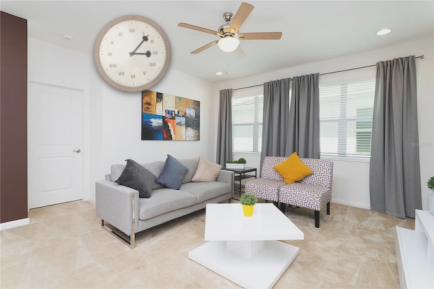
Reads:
h=3 m=7
